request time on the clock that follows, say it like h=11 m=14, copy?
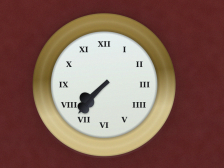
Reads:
h=7 m=37
